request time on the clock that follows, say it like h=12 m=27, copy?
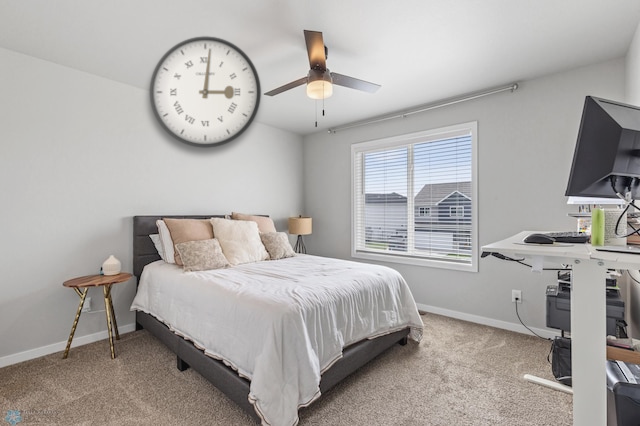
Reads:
h=3 m=1
